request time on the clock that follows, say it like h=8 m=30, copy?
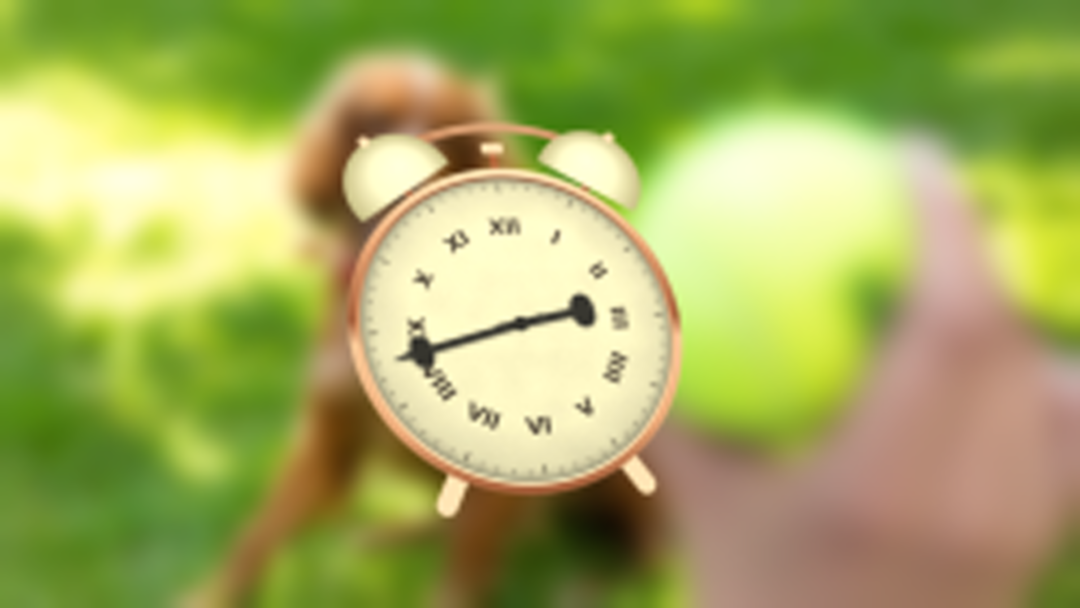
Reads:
h=2 m=43
